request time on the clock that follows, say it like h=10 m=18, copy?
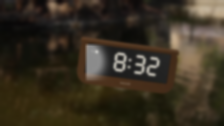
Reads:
h=8 m=32
